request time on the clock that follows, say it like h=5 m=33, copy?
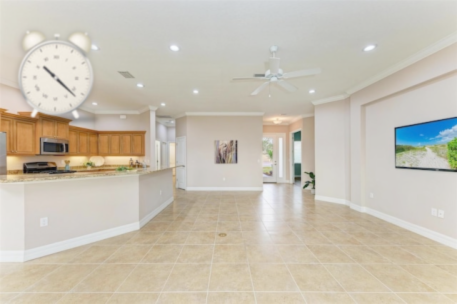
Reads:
h=10 m=22
